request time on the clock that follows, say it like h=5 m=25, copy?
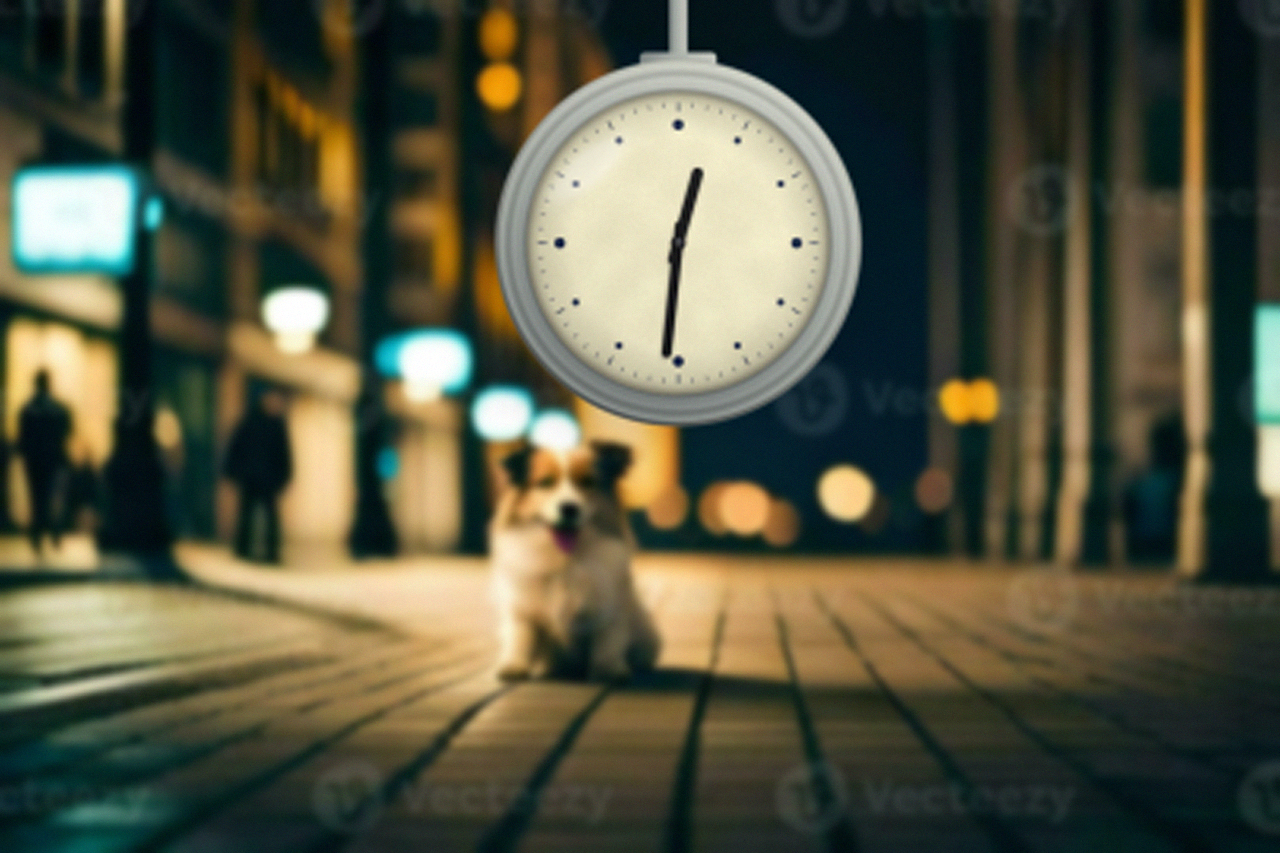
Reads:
h=12 m=31
